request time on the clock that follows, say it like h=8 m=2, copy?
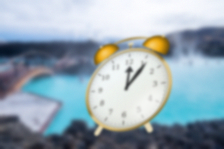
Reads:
h=12 m=6
